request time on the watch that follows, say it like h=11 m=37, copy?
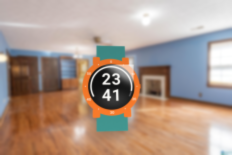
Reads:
h=23 m=41
